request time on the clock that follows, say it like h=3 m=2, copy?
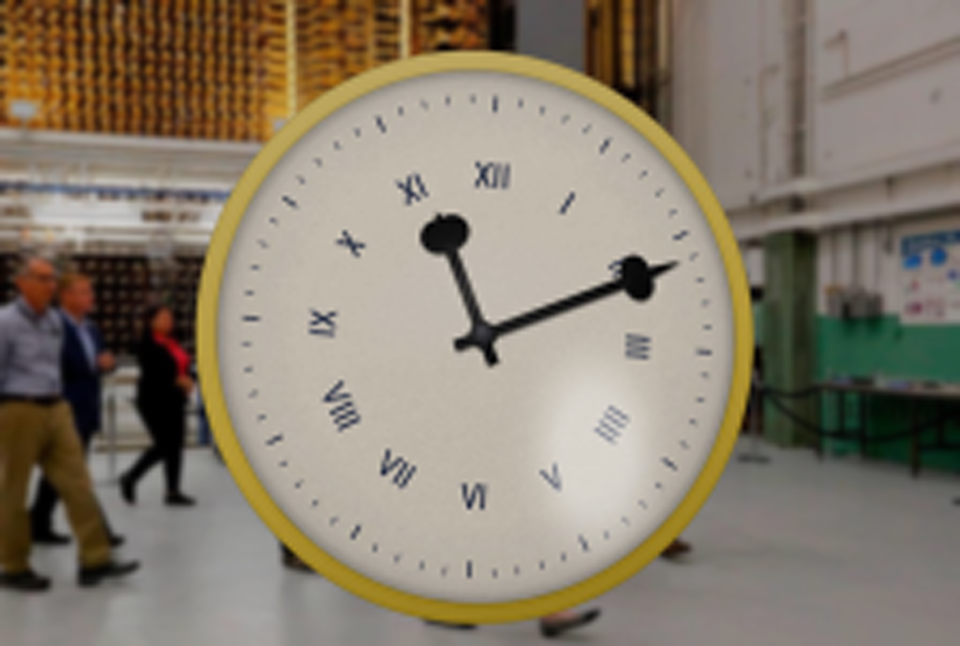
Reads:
h=11 m=11
